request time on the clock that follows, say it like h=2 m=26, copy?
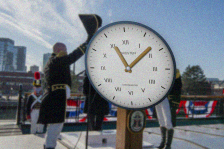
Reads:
h=11 m=8
